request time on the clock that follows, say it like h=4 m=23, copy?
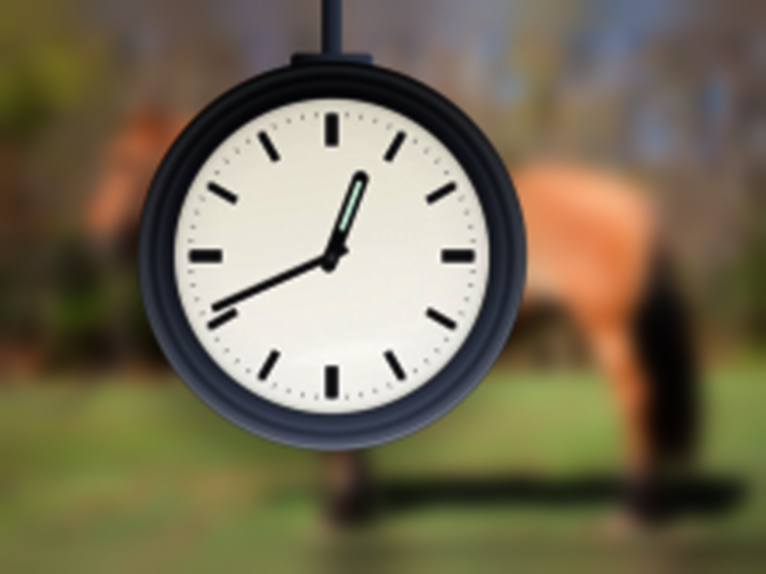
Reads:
h=12 m=41
